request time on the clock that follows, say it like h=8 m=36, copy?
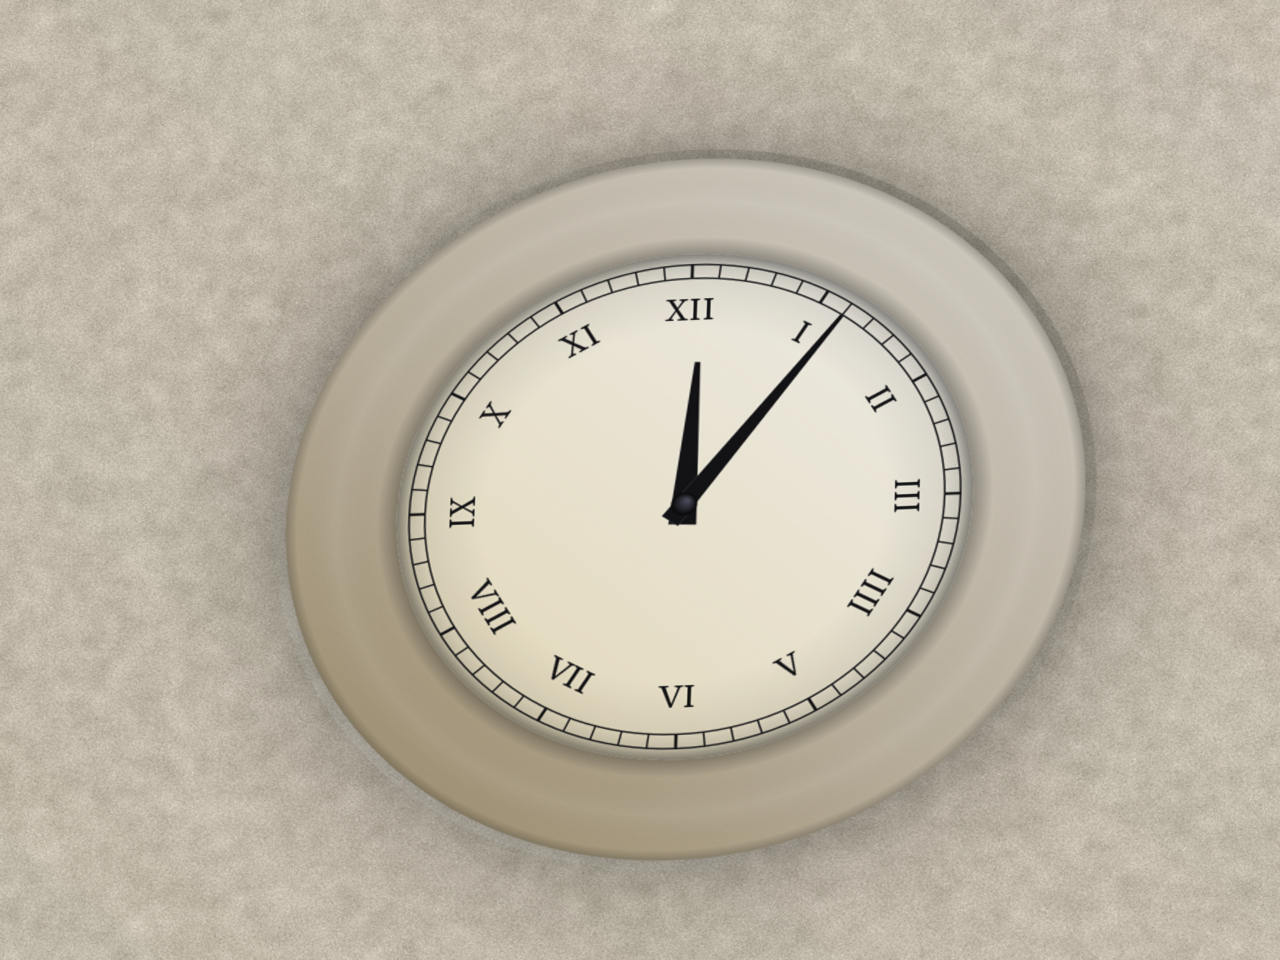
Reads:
h=12 m=6
